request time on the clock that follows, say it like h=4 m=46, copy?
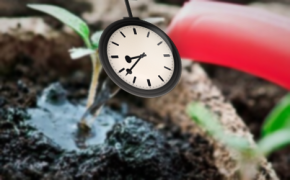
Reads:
h=8 m=38
